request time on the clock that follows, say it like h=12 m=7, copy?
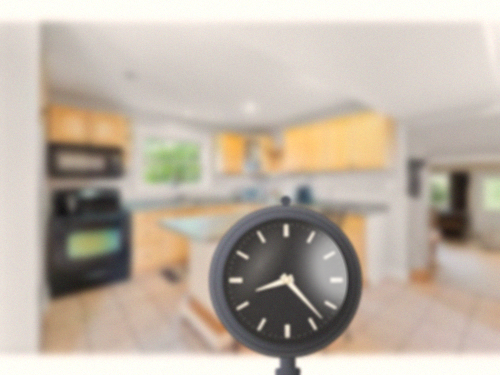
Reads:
h=8 m=23
